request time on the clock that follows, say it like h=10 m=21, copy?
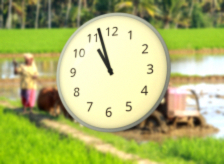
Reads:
h=10 m=57
